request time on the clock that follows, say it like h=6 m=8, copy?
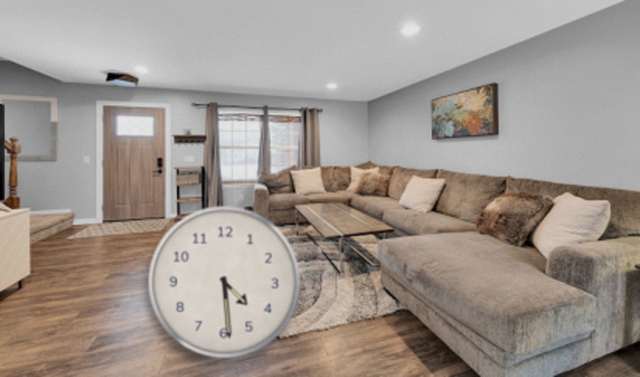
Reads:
h=4 m=29
